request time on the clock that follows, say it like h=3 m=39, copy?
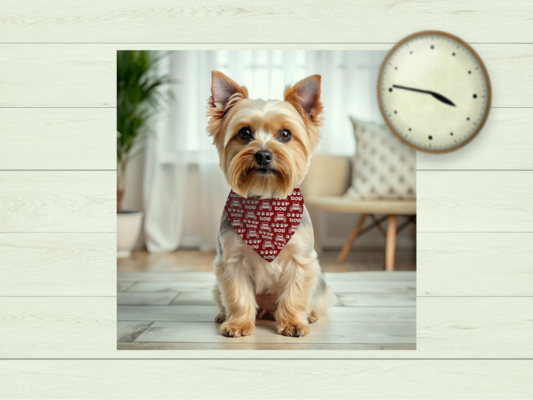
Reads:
h=3 m=46
